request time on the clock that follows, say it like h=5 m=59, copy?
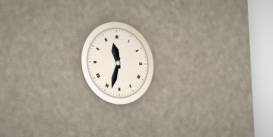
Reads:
h=11 m=33
